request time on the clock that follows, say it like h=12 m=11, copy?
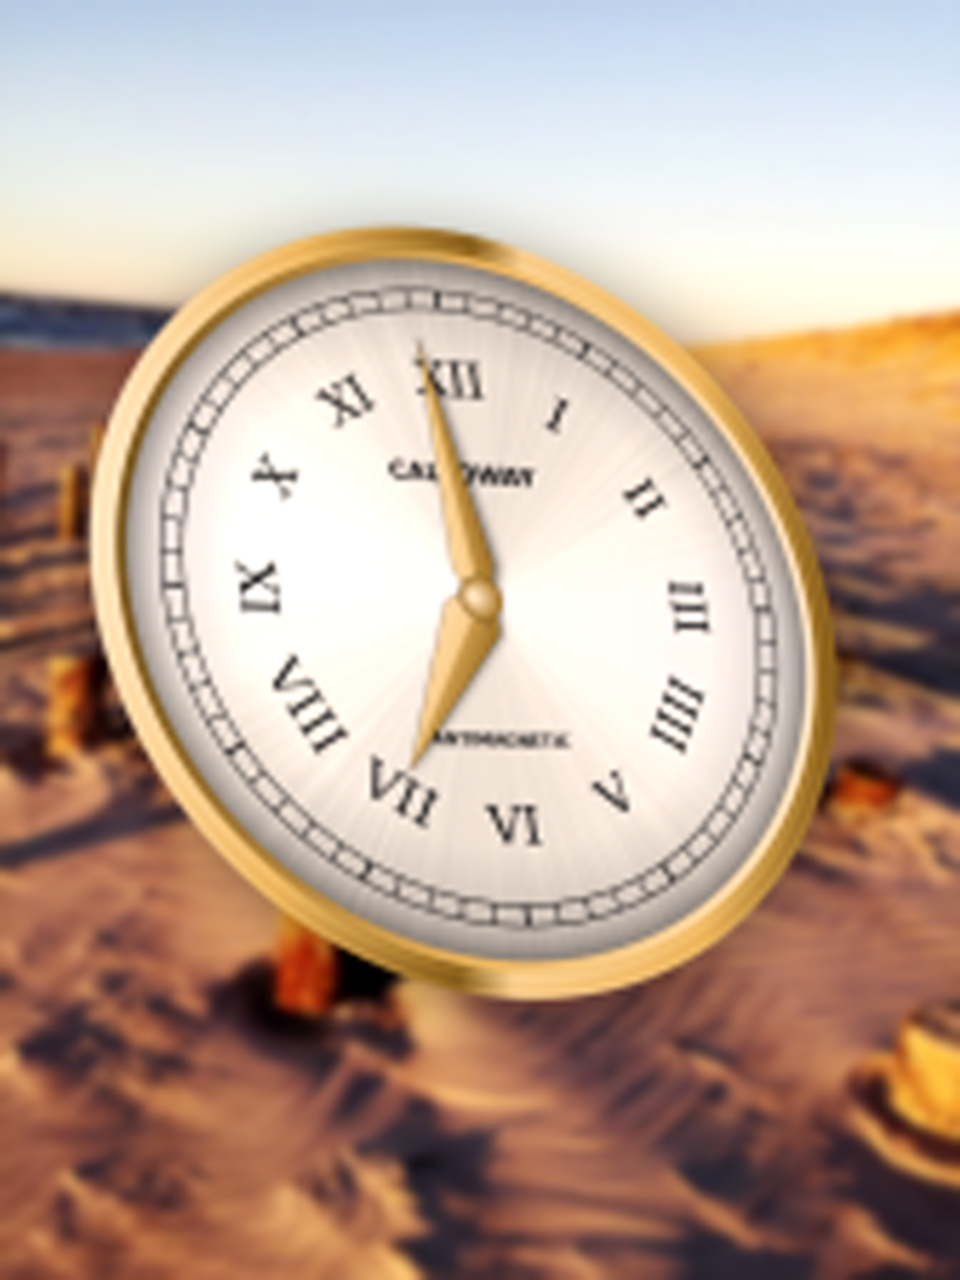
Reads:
h=6 m=59
